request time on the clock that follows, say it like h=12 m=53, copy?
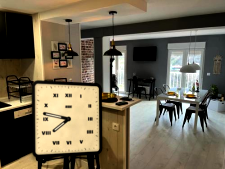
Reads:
h=7 m=47
